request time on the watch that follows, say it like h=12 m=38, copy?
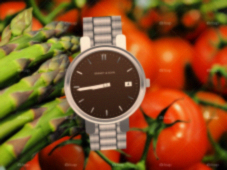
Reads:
h=8 m=44
